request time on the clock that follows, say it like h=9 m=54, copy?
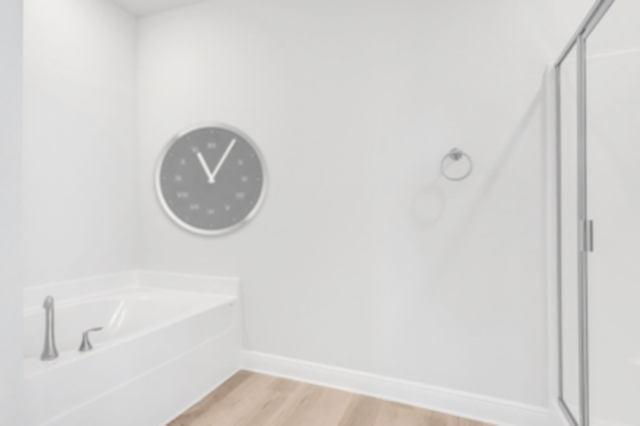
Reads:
h=11 m=5
